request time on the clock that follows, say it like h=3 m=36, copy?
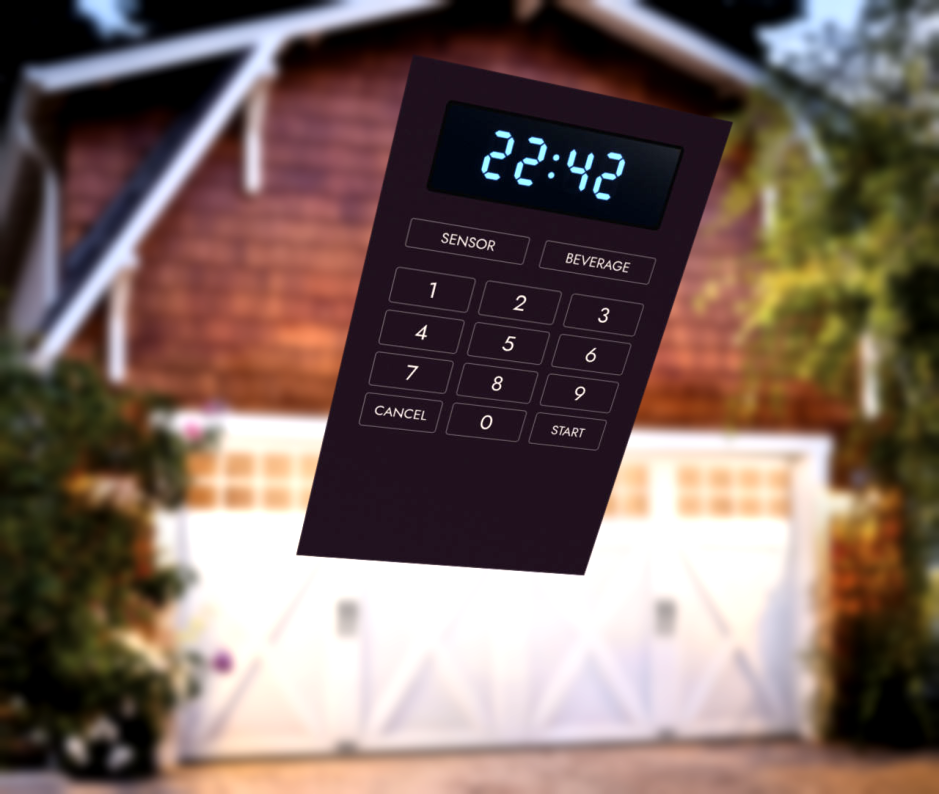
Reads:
h=22 m=42
